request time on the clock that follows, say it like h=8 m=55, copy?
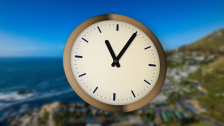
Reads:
h=11 m=5
